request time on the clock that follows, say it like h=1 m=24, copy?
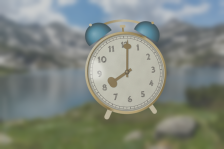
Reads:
h=8 m=1
